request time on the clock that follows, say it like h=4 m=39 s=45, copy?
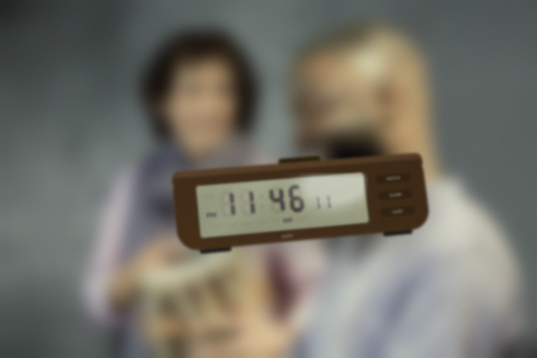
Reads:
h=11 m=46 s=11
